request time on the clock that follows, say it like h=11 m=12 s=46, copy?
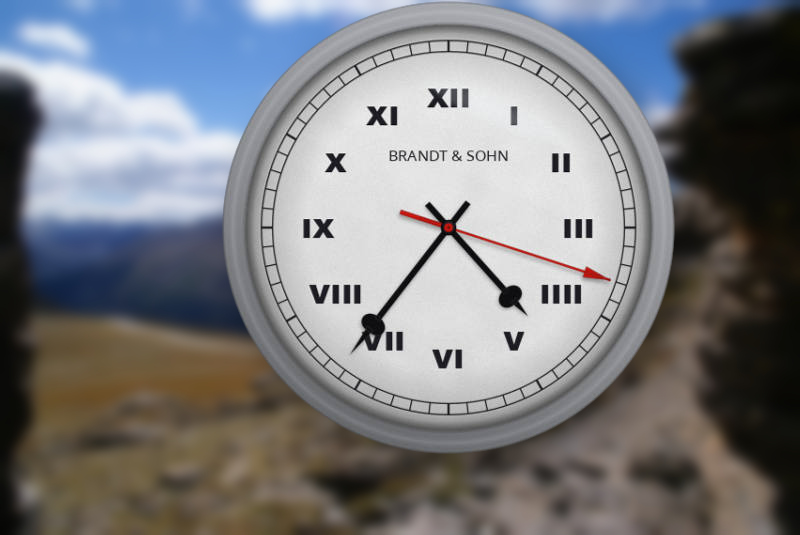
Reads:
h=4 m=36 s=18
